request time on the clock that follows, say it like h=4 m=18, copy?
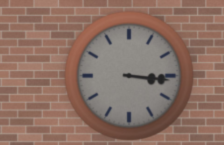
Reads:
h=3 m=16
